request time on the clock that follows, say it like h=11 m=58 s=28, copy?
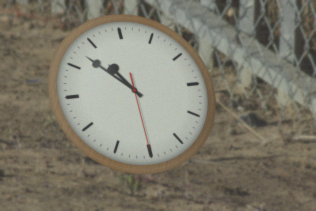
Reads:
h=10 m=52 s=30
